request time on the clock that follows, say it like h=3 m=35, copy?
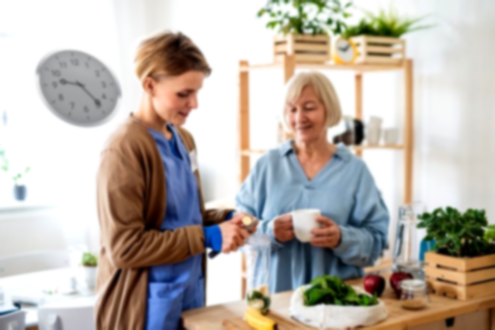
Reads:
h=9 m=24
